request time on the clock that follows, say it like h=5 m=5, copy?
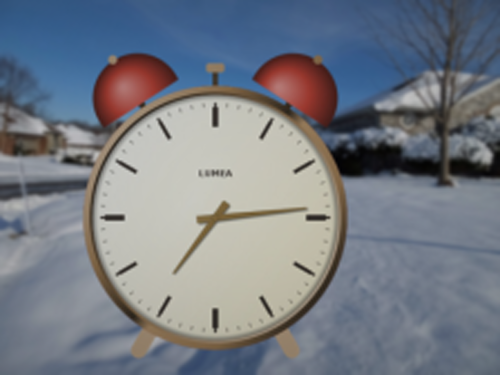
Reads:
h=7 m=14
